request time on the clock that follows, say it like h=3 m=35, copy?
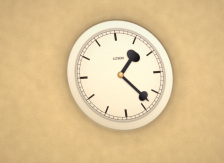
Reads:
h=1 m=23
